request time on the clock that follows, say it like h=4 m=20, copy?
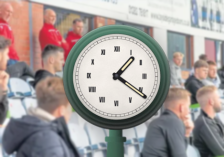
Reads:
h=1 m=21
